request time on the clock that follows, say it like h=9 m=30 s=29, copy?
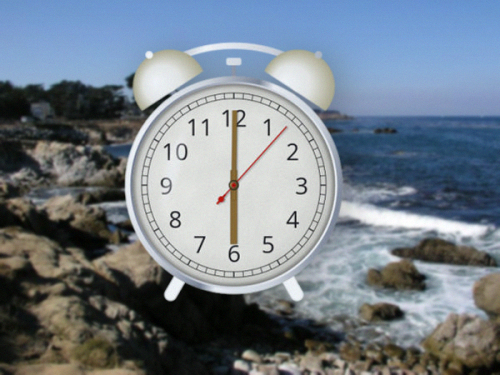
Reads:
h=6 m=0 s=7
